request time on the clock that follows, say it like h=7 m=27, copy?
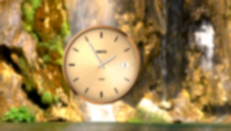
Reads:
h=1 m=55
